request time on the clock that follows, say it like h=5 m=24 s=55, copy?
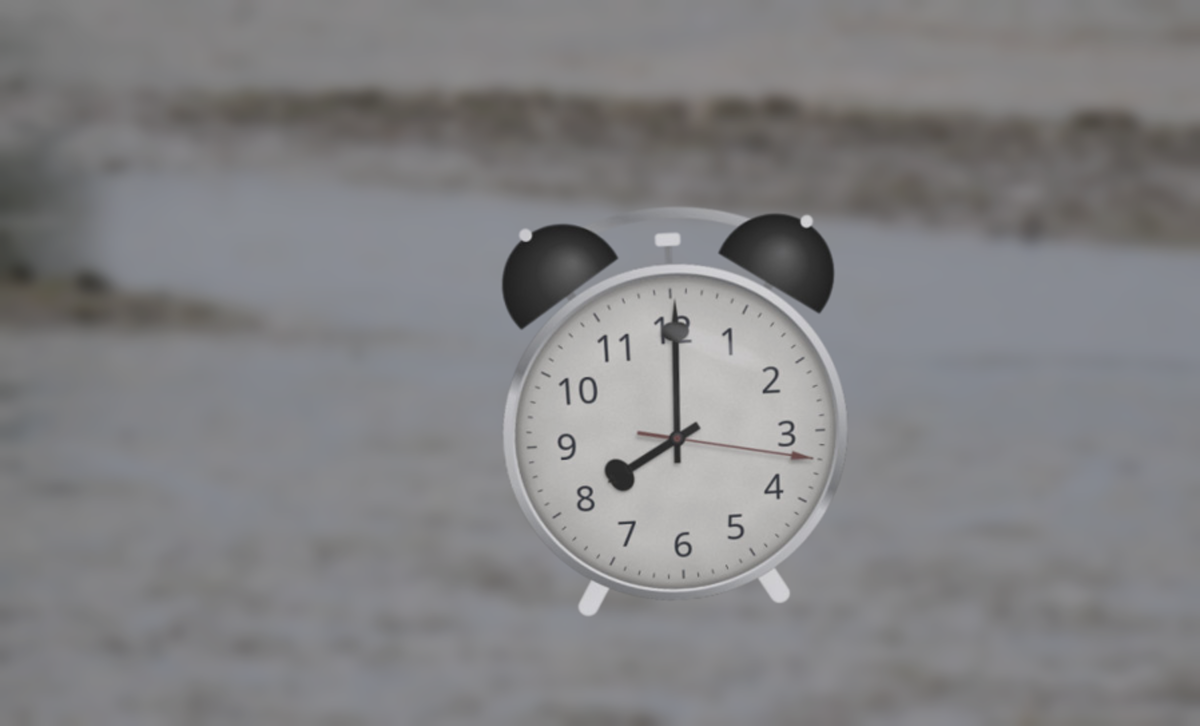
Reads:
h=8 m=0 s=17
